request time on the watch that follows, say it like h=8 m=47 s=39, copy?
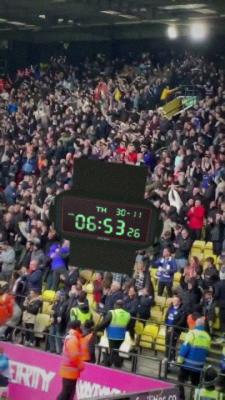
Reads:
h=6 m=53 s=26
